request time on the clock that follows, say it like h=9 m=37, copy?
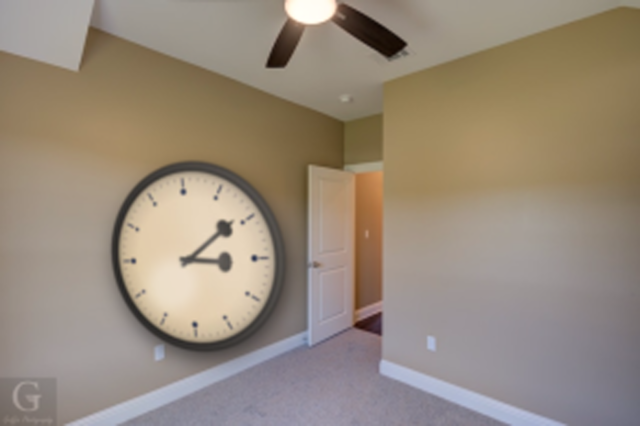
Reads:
h=3 m=9
